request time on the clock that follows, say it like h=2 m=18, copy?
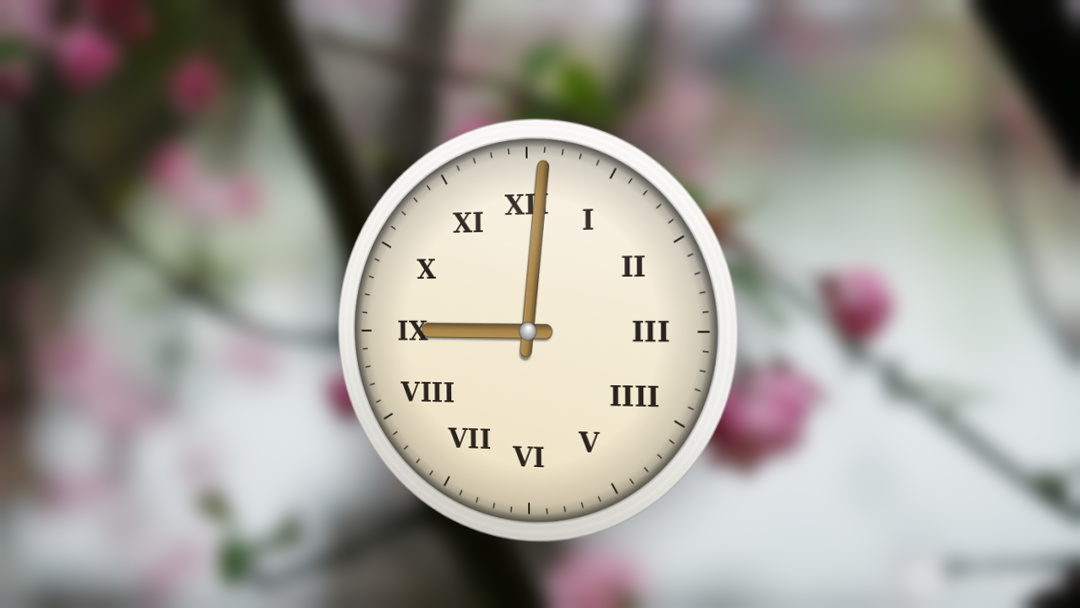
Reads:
h=9 m=1
